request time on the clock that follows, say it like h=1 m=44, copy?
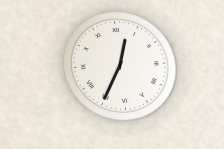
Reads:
h=12 m=35
